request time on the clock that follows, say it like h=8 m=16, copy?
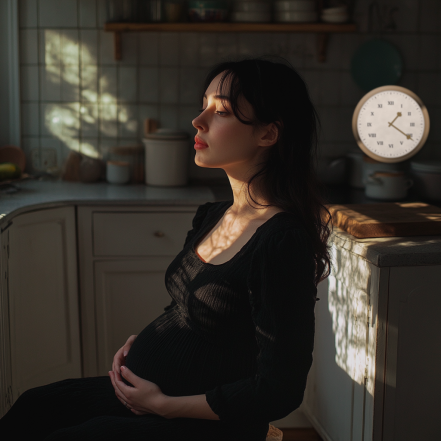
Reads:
h=1 m=21
